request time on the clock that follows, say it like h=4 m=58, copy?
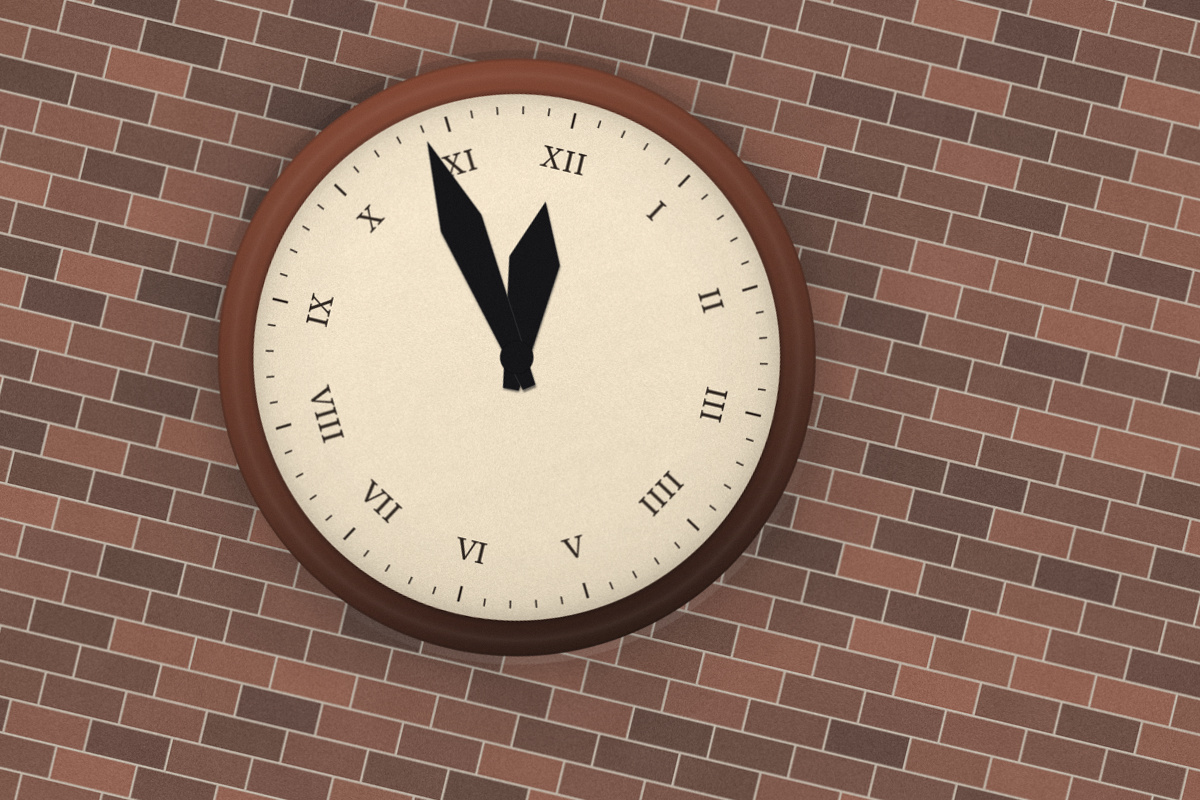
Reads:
h=11 m=54
